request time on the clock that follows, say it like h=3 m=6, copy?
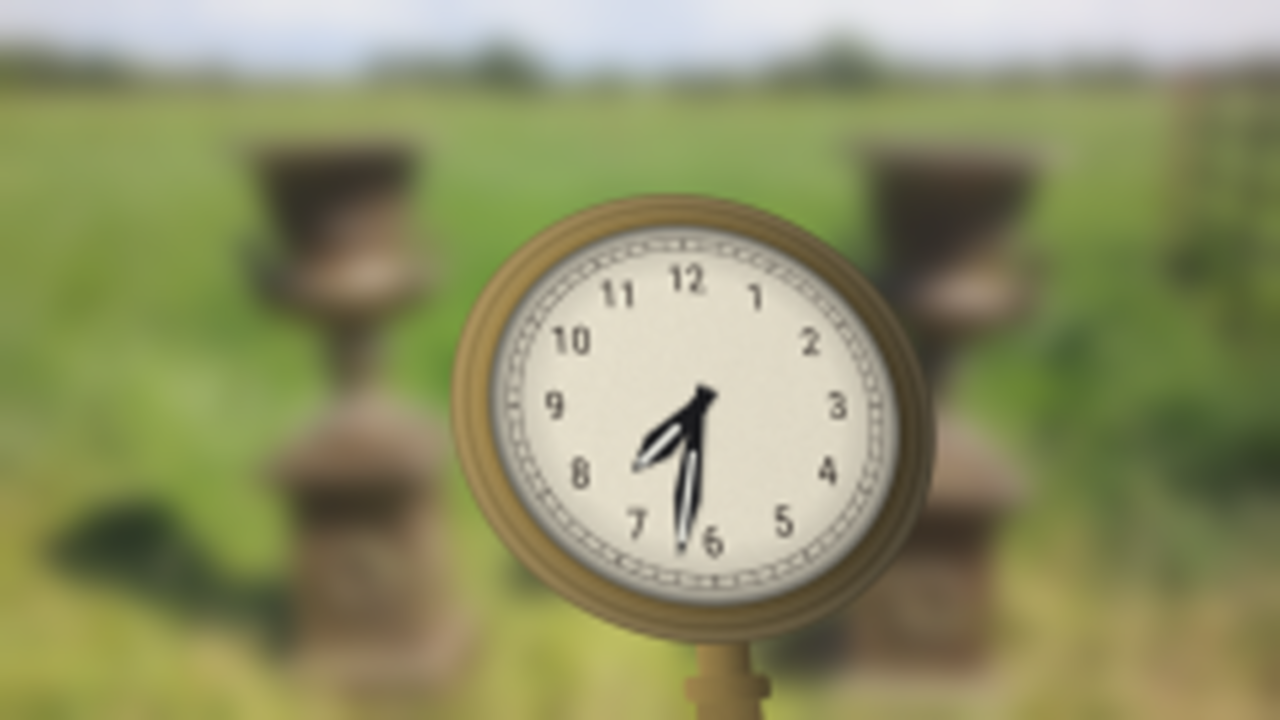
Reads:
h=7 m=32
